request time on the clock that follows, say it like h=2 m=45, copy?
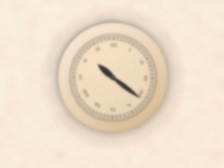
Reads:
h=10 m=21
